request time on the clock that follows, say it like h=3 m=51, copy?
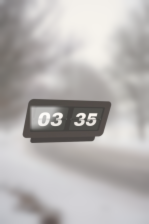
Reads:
h=3 m=35
